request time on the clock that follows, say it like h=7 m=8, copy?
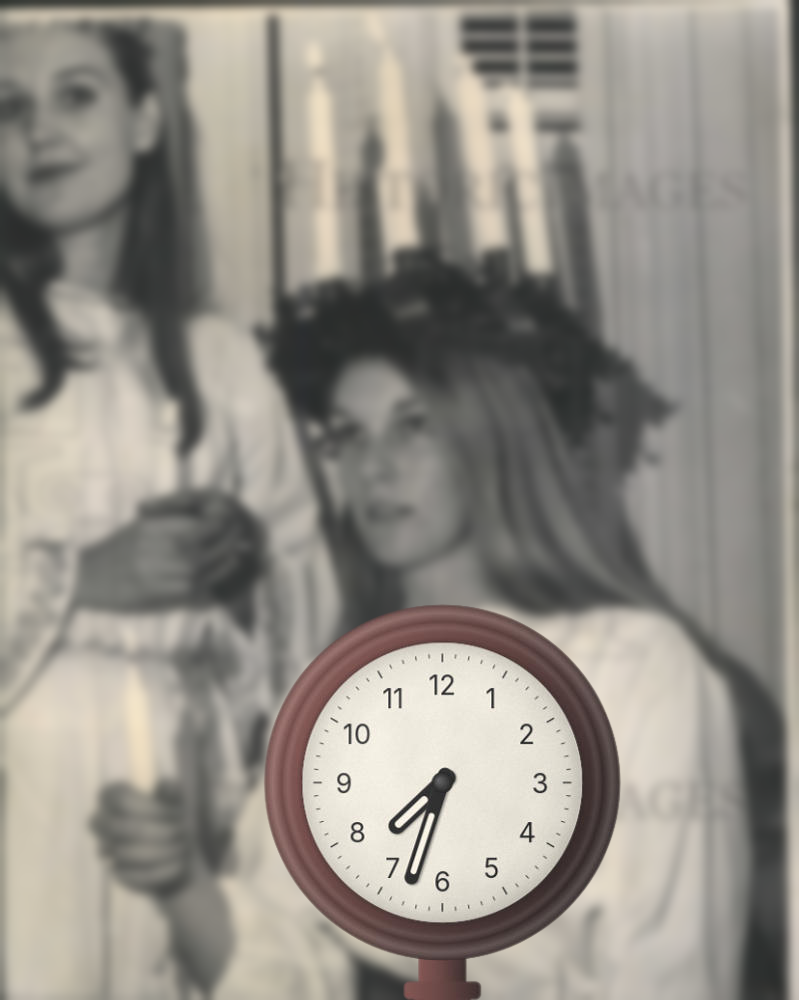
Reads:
h=7 m=33
